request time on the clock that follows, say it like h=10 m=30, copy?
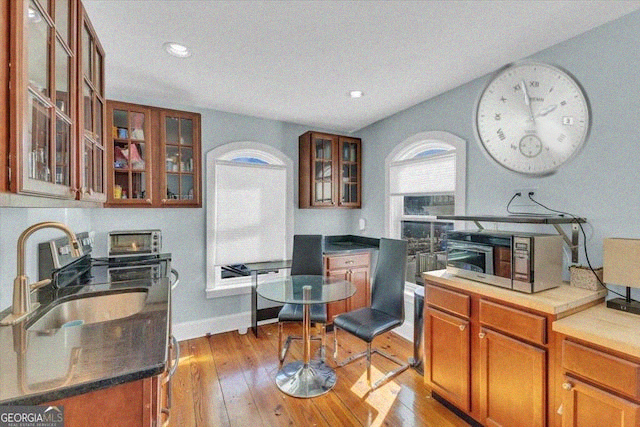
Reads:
h=1 m=57
